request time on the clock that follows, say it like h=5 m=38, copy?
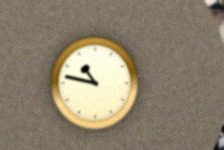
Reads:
h=10 m=47
